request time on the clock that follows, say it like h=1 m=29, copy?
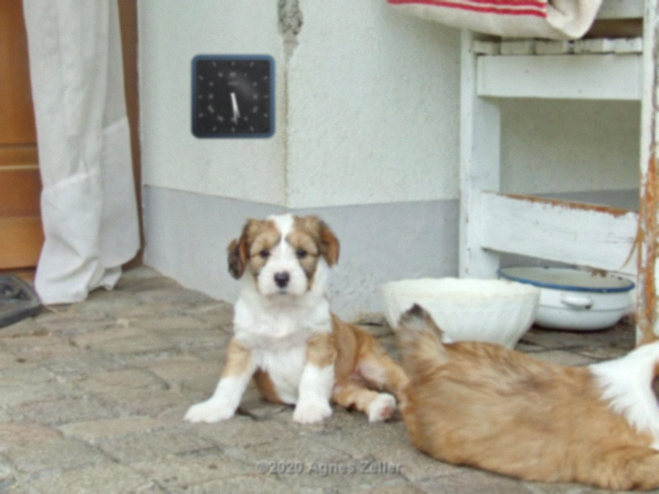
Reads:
h=5 m=29
